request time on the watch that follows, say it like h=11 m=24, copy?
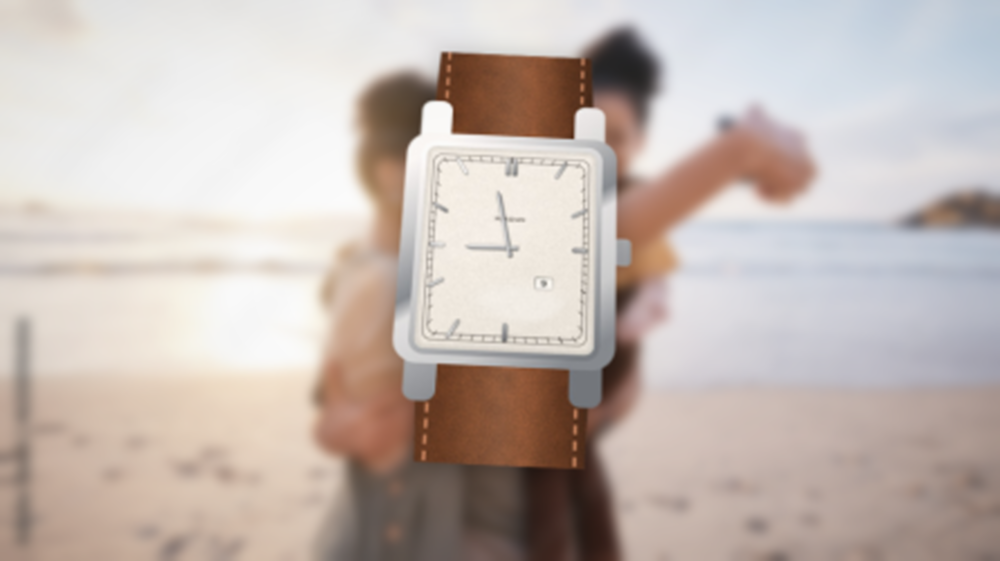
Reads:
h=8 m=58
